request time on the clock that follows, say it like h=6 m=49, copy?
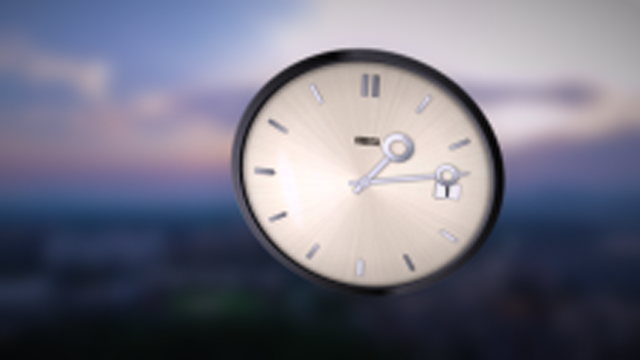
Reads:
h=1 m=13
